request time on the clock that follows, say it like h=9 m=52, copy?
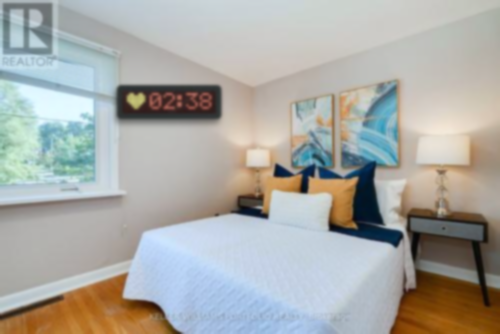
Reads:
h=2 m=38
